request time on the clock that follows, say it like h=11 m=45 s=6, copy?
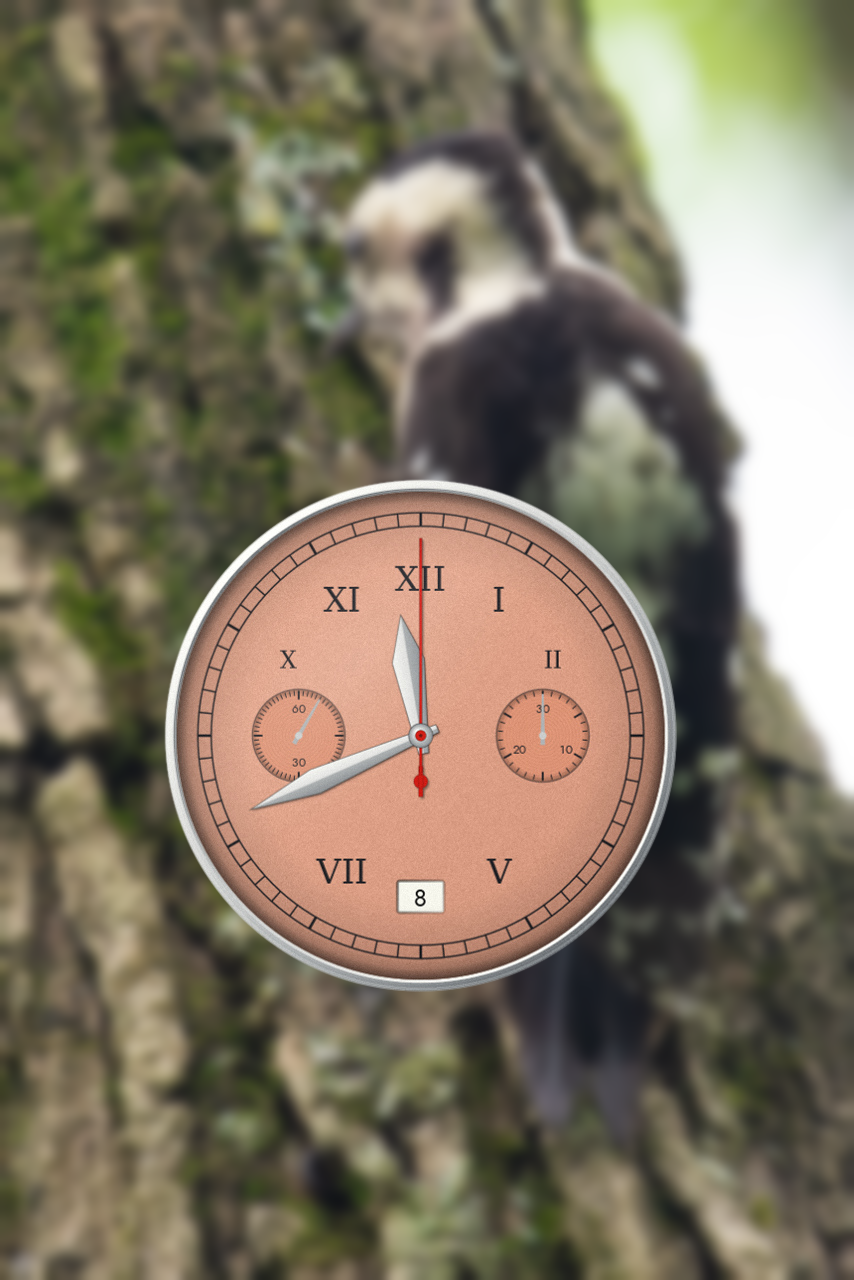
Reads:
h=11 m=41 s=5
